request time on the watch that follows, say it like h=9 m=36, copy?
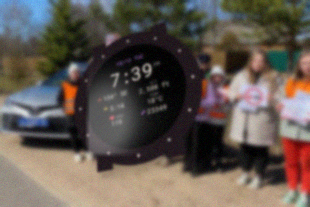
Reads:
h=7 m=39
